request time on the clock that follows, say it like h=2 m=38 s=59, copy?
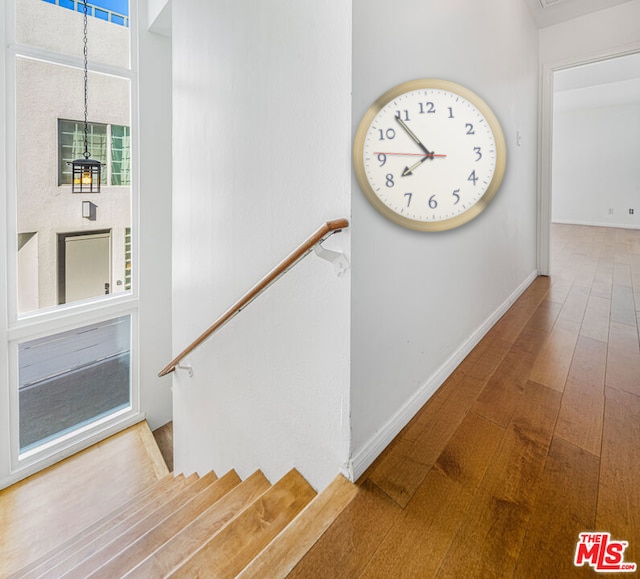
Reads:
h=7 m=53 s=46
